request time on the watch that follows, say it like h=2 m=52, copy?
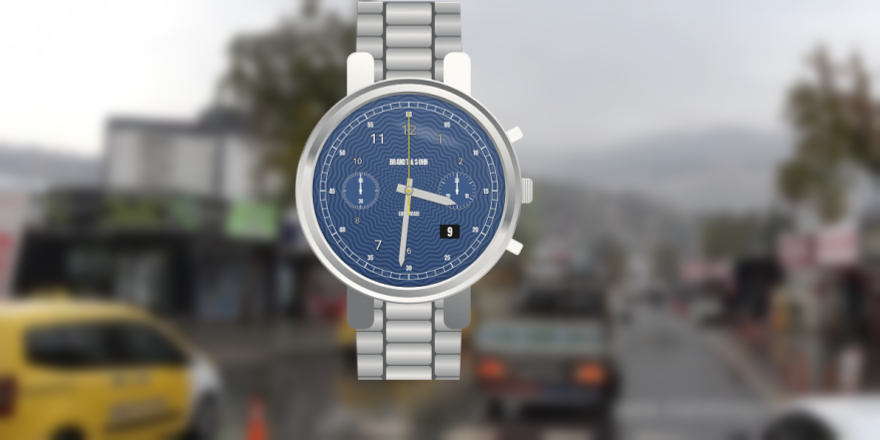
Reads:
h=3 m=31
